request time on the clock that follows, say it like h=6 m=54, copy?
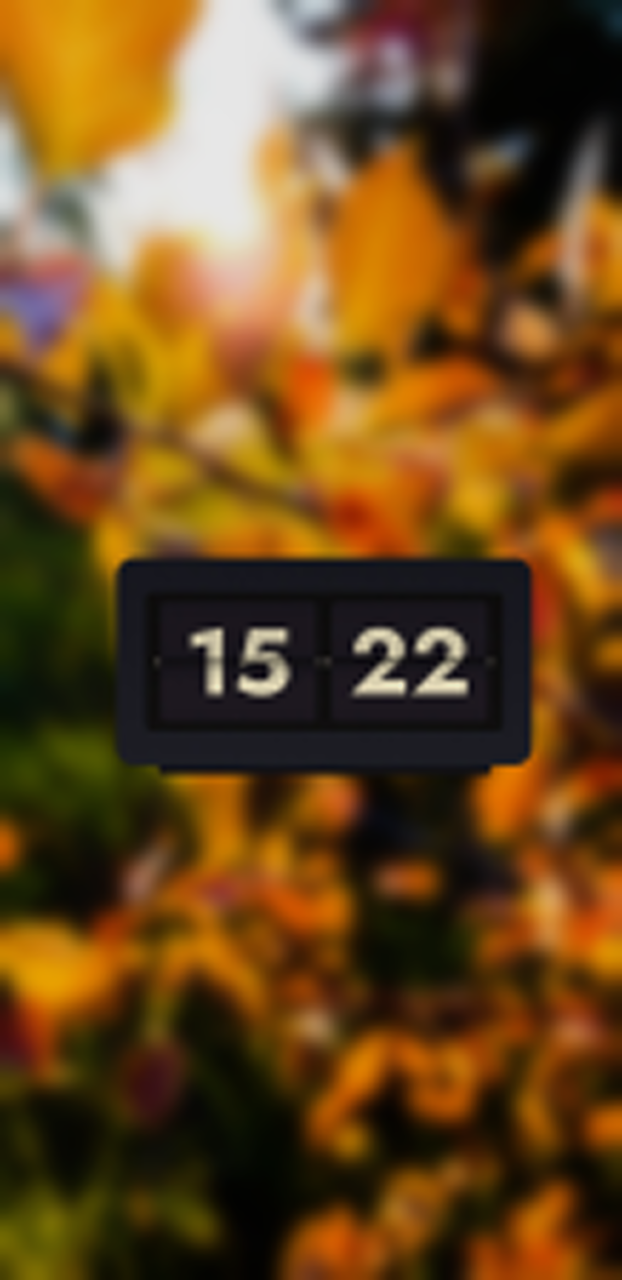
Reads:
h=15 m=22
